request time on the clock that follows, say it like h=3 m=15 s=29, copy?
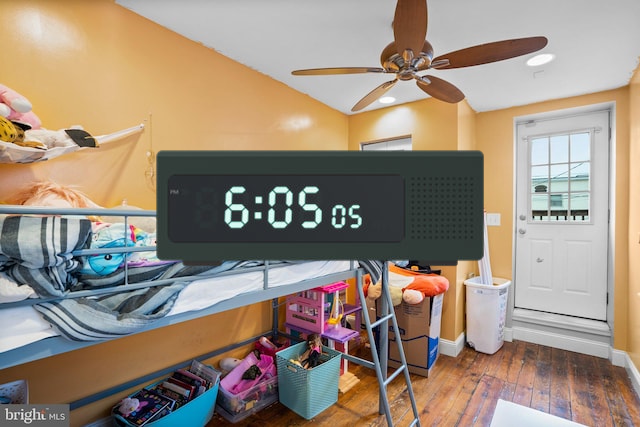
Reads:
h=6 m=5 s=5
